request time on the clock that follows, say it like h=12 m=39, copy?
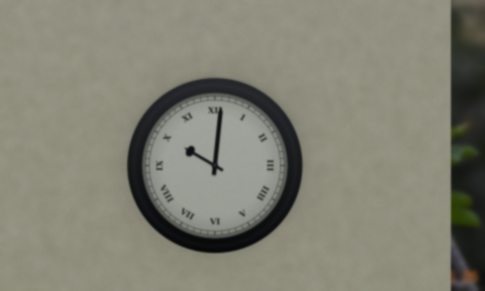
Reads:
h=10 m=1
